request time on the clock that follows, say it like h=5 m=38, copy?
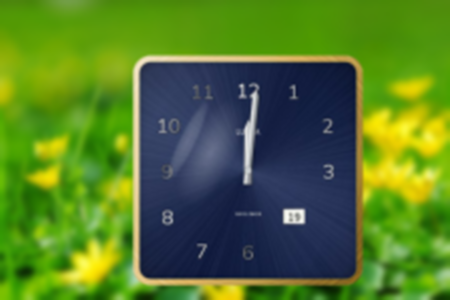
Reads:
h=12 m=1
